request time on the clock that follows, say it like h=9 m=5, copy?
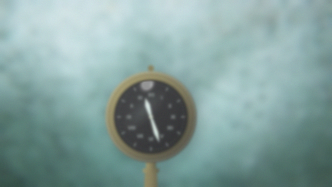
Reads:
h=11 m=27
